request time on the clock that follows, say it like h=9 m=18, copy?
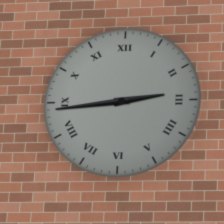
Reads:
h=2 m=44
